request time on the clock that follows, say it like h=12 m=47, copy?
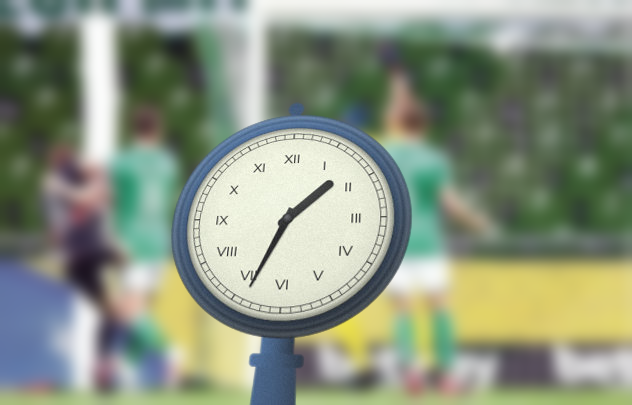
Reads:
h=1 m=34
